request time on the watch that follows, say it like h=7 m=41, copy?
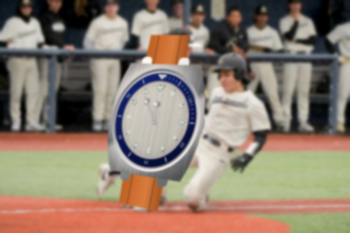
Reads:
h=11 m=54
